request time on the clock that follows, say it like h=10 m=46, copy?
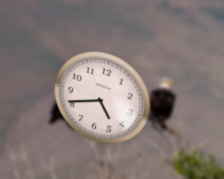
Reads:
h=4 m=41
